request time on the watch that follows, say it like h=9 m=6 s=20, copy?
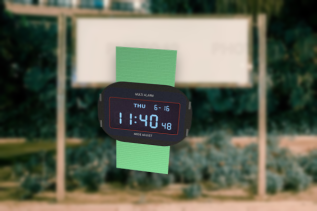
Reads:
h=11 m=40 s=48
